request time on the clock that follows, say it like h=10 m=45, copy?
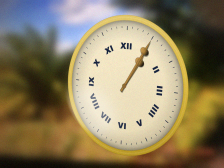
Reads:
h=1 m=5
